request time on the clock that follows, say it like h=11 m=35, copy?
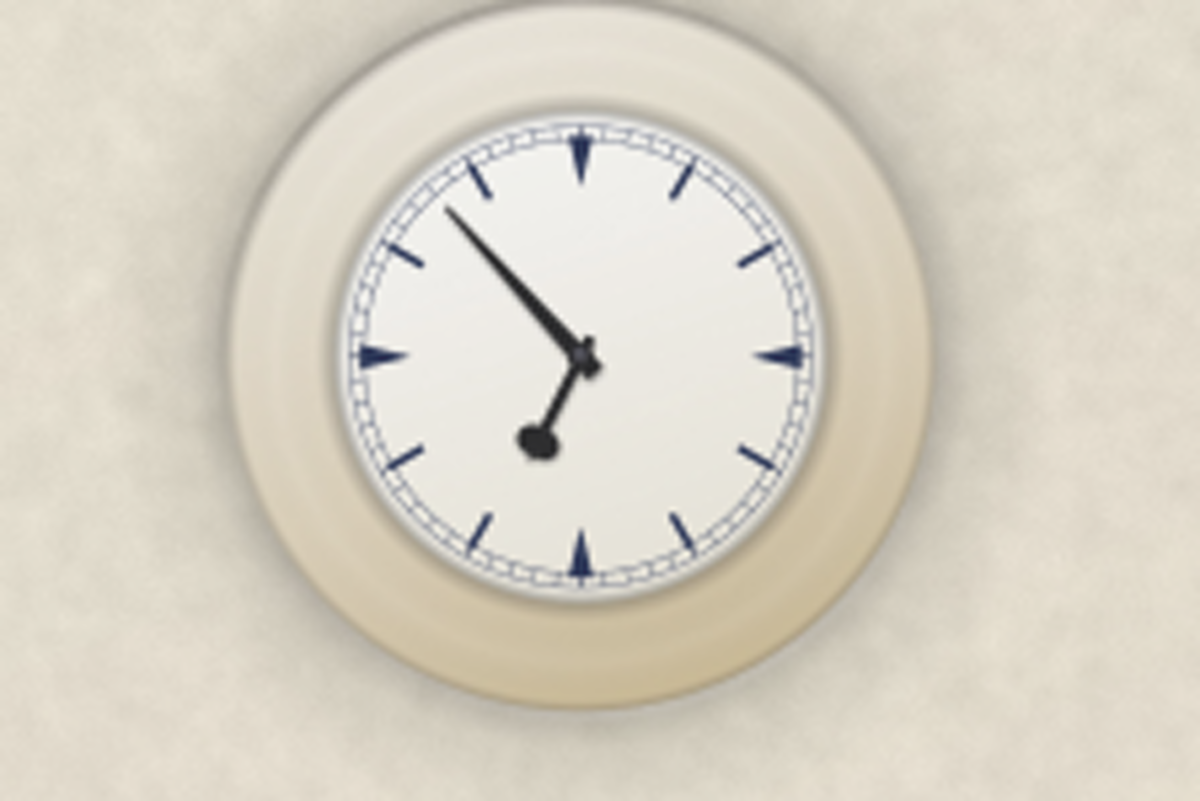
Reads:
h=6 m=53
